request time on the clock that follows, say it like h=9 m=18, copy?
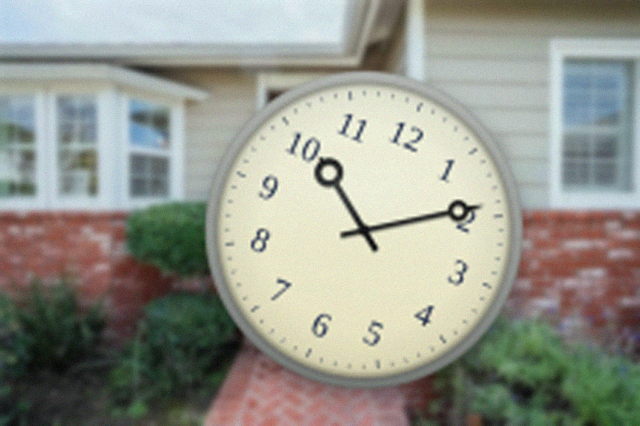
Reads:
h=10 m=9
